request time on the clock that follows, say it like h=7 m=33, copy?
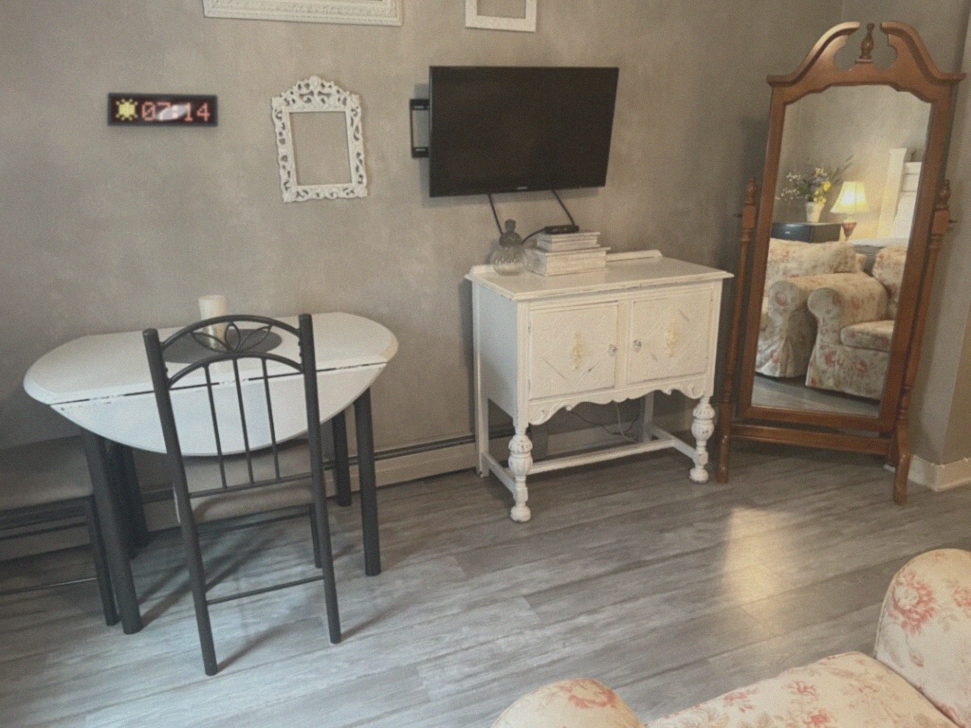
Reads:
h=7 m=14
